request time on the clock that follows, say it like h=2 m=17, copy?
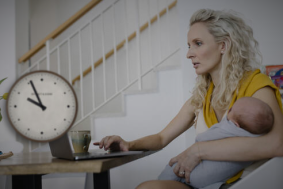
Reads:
h=9 m=56
